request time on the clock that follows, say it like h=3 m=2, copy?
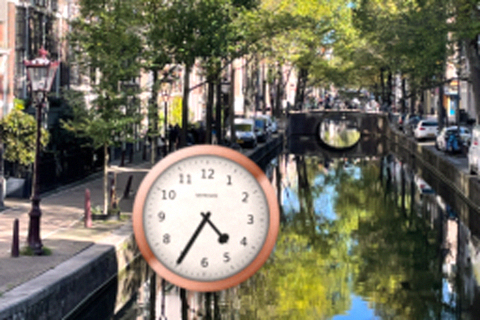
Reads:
h=4 m=35
